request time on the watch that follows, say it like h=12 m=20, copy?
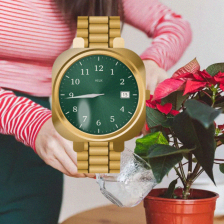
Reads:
h=8 m=44
